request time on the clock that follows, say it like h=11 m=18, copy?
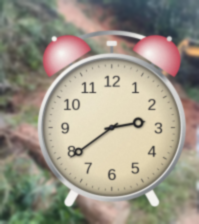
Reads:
h=2 m=39
